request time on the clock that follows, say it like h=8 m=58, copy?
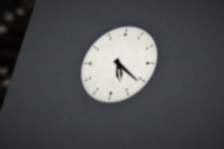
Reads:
h=5 m=21
